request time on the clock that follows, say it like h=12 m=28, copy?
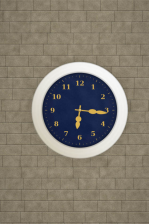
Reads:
h=6 m=16
